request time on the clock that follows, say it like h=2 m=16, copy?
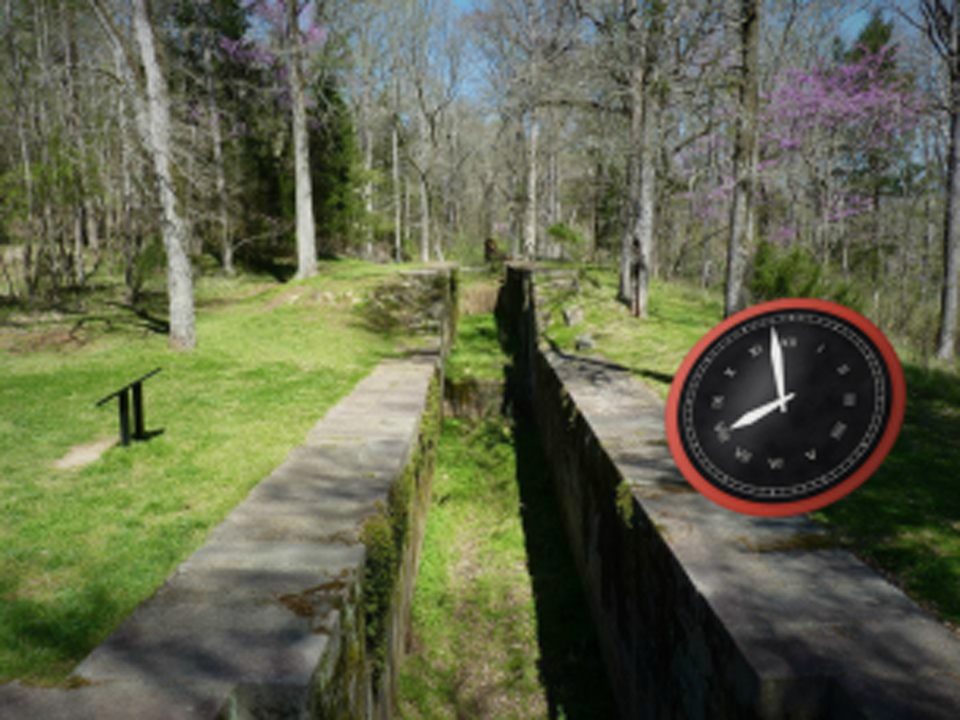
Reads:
h=7 m=58
